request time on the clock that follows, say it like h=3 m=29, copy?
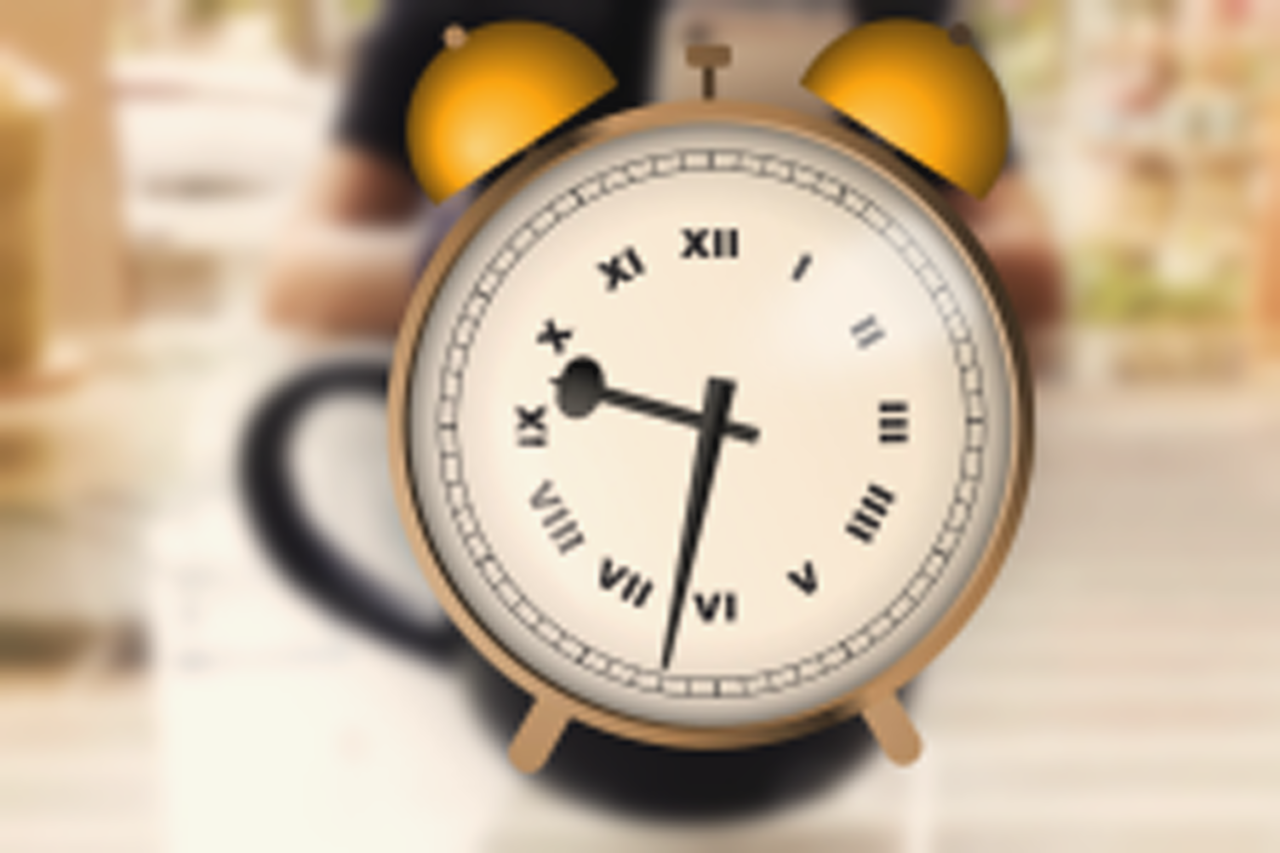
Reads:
h=9 m=32
